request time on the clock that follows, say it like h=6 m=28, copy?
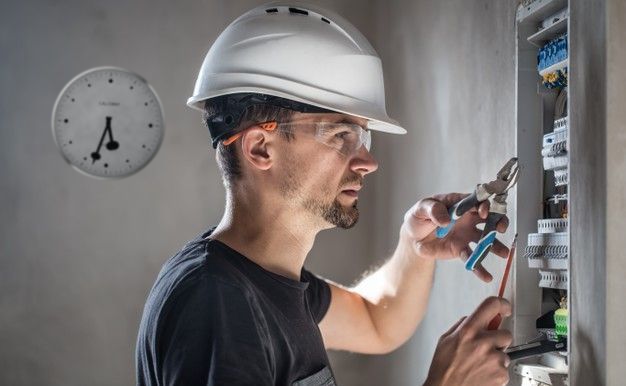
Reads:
h=5 m=33
